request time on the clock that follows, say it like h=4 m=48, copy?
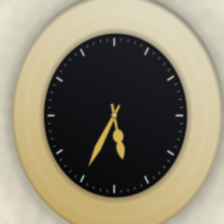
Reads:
h=5 m=35
